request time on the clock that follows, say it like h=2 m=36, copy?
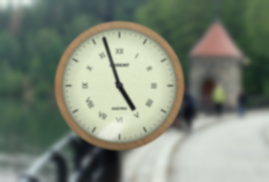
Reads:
h=4 m=57
